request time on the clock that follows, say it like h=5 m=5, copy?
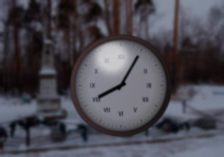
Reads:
h=8 m=5
